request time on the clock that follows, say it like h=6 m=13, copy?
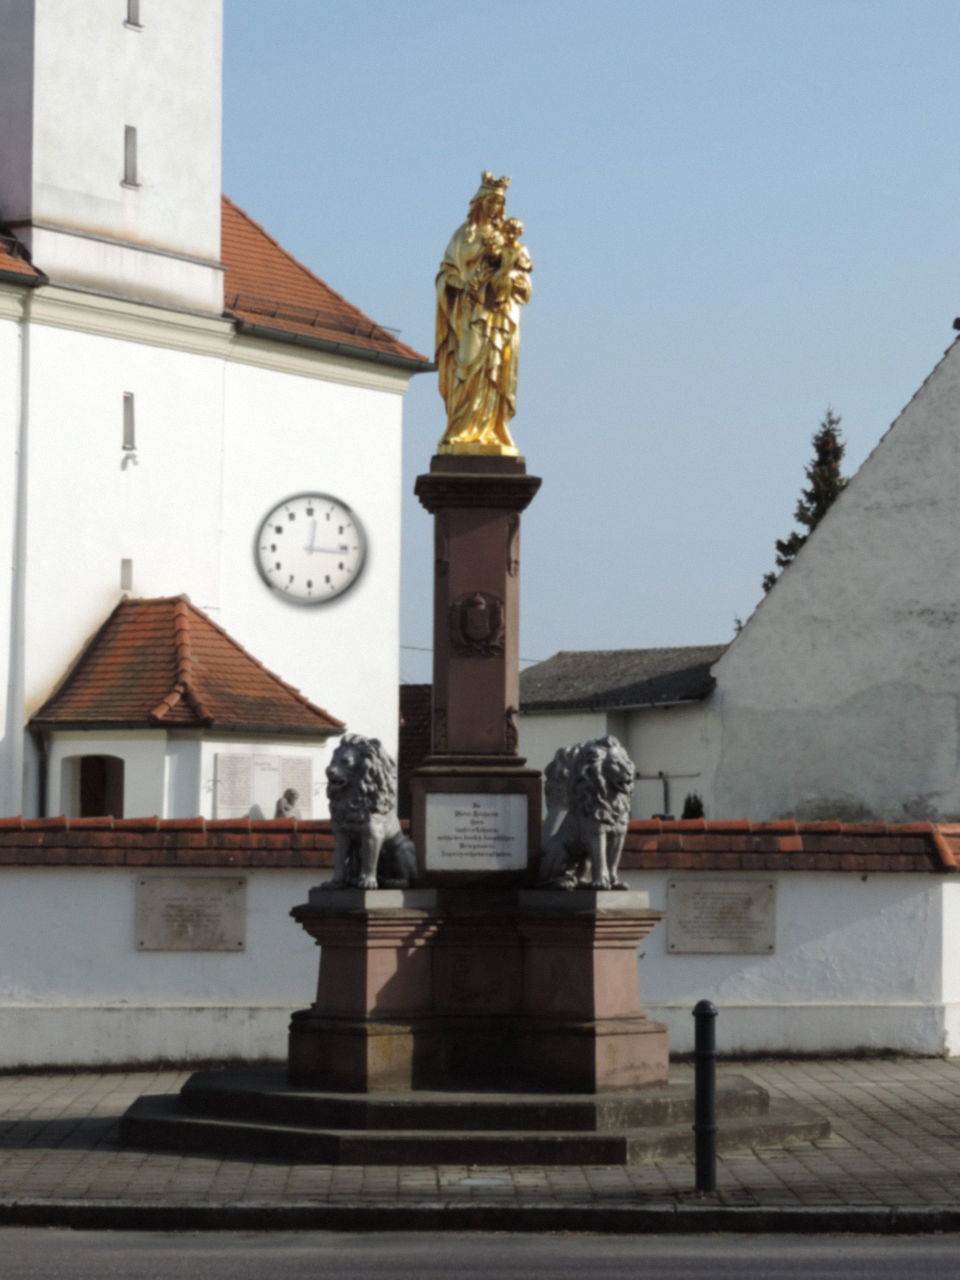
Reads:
h=12 m=16
